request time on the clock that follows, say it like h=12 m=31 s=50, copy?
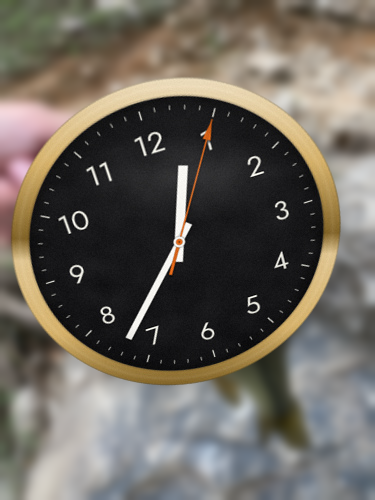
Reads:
h=12 m=37 s=5
